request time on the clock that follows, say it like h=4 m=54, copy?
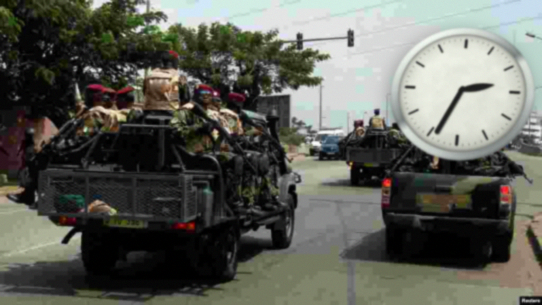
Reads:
h=2 m=34
